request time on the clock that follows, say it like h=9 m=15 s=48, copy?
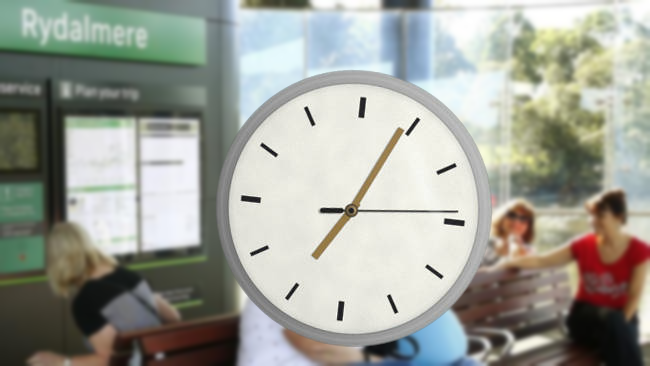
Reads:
h=7 m=4 s=14
